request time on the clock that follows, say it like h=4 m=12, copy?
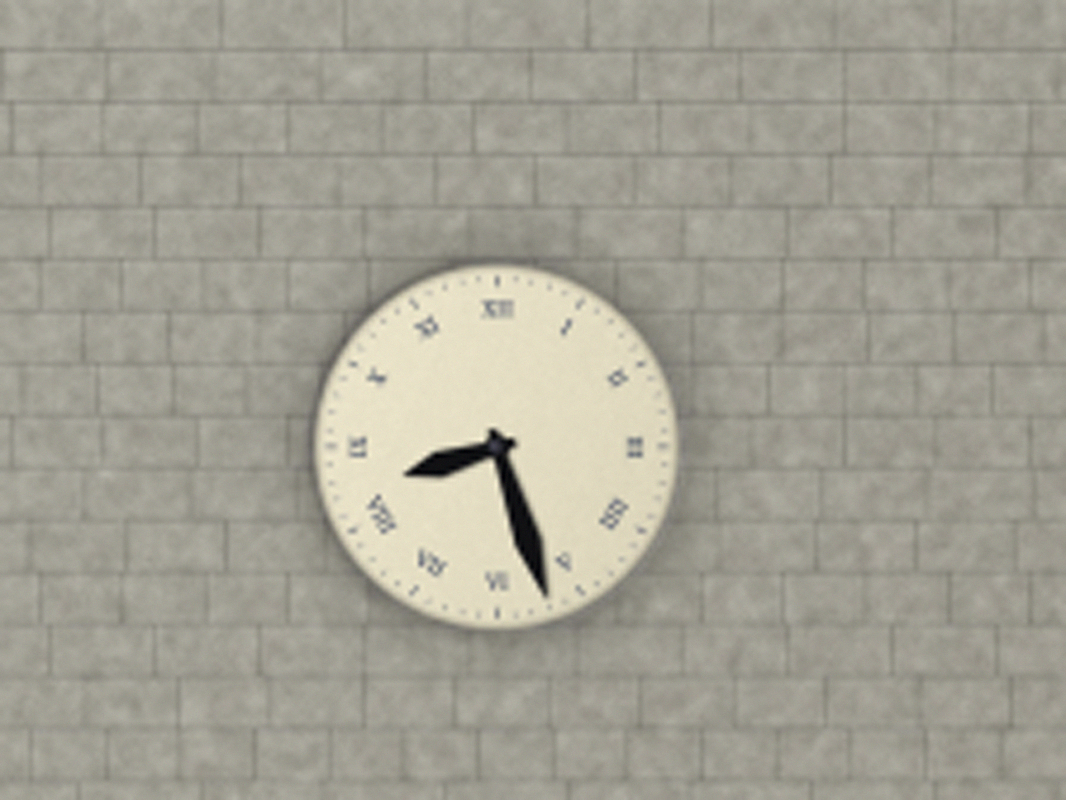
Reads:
h=8 m=27
